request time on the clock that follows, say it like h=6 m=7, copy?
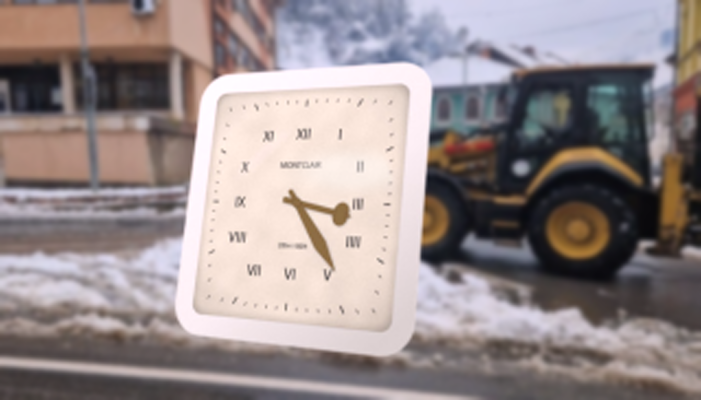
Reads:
h=3 m=24
